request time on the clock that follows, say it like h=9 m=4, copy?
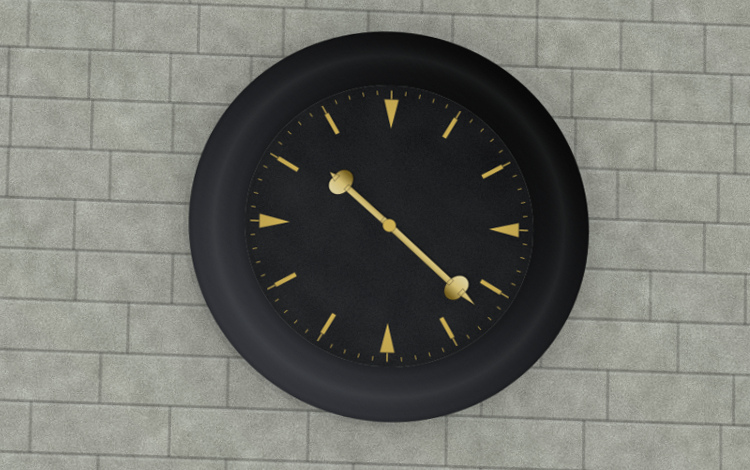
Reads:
h=10 m=22
